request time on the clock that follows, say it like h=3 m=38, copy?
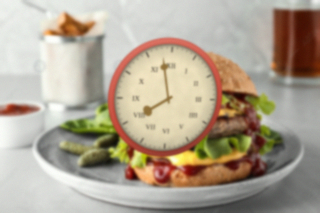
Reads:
h=7 m=58
